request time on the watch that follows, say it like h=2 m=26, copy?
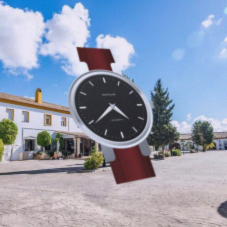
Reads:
h=4 m=39
